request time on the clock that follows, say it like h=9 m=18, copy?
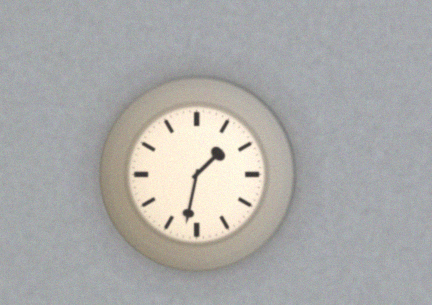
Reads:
h=1 m=32
